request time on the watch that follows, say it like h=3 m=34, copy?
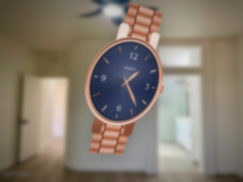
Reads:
h=1 m=23
